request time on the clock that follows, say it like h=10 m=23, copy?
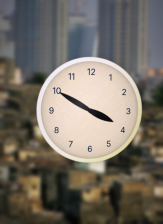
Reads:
h=3 m=50
